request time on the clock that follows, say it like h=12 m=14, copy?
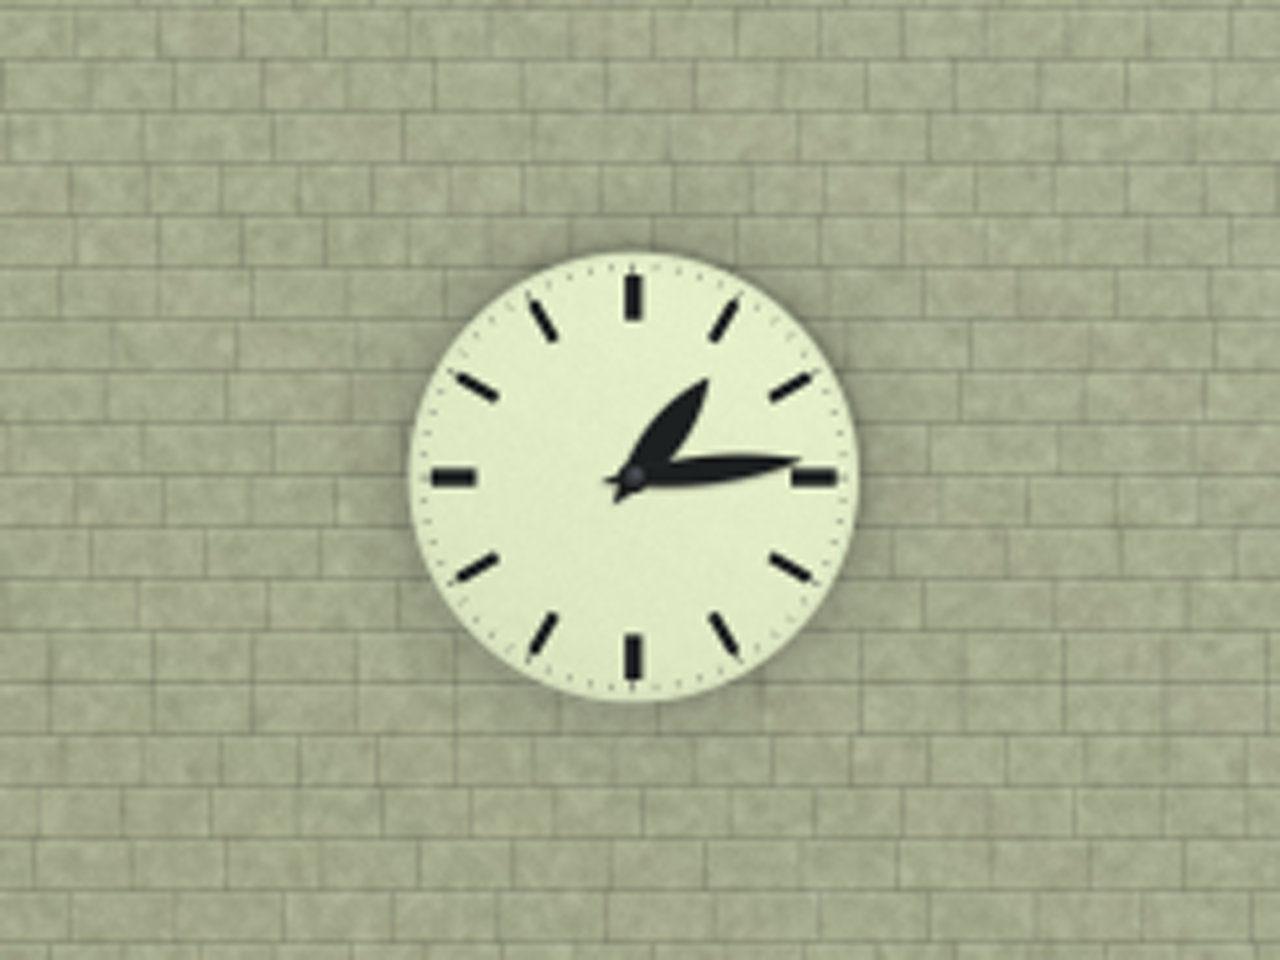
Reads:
h=1 m=14
